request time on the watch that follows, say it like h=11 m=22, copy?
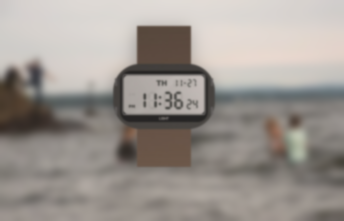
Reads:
h=11 m=36
